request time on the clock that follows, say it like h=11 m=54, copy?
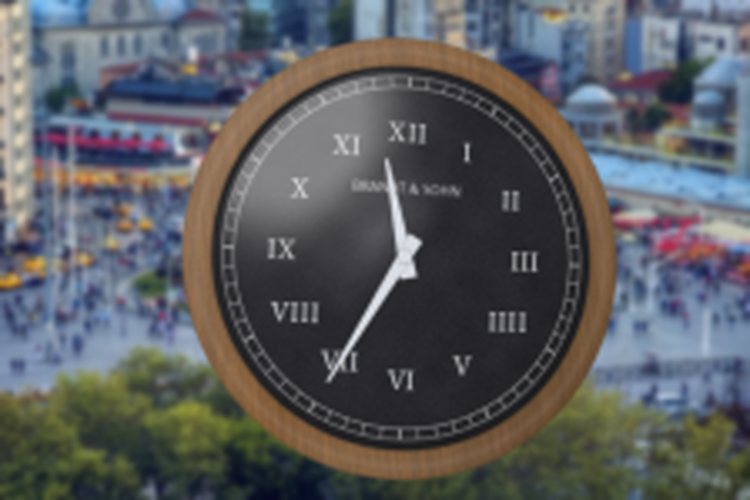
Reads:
h=11 m=35
